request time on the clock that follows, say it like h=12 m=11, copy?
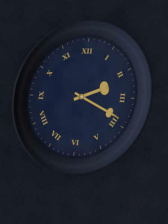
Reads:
h=2 m=19
